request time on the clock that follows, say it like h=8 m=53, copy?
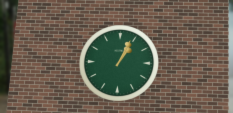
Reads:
h=1 m=4
